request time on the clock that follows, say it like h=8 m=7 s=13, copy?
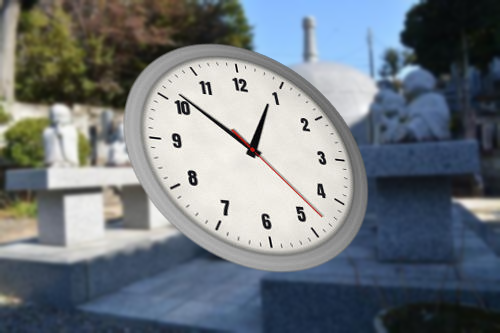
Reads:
h=12 m=51 s=23
